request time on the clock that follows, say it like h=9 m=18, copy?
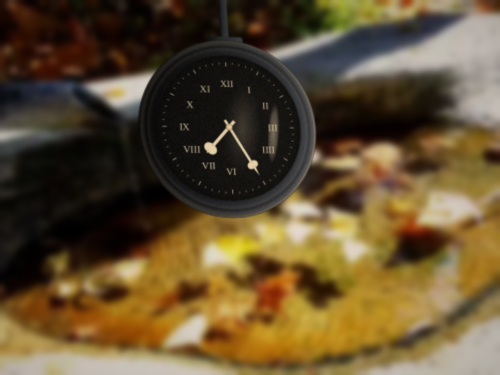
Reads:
h=7 m=25
